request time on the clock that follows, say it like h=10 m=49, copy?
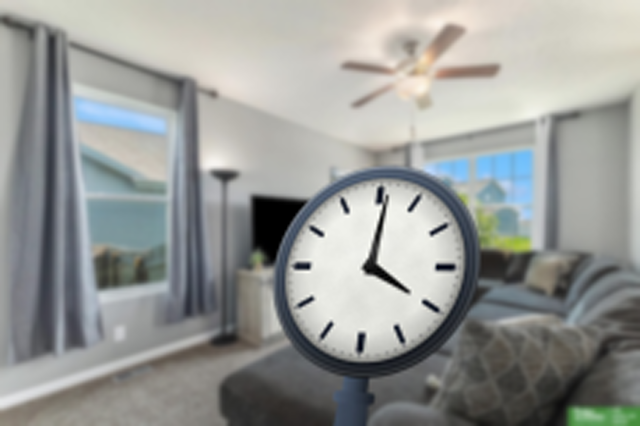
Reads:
h=4 m=1
